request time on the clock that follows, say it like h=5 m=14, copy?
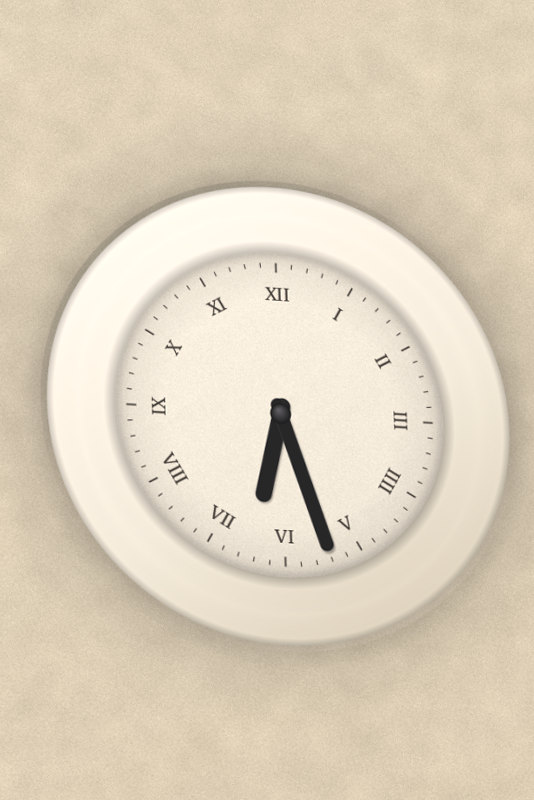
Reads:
h=6 m=27
